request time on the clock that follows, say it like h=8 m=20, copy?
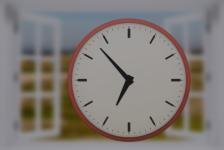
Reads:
h=6 m=53
